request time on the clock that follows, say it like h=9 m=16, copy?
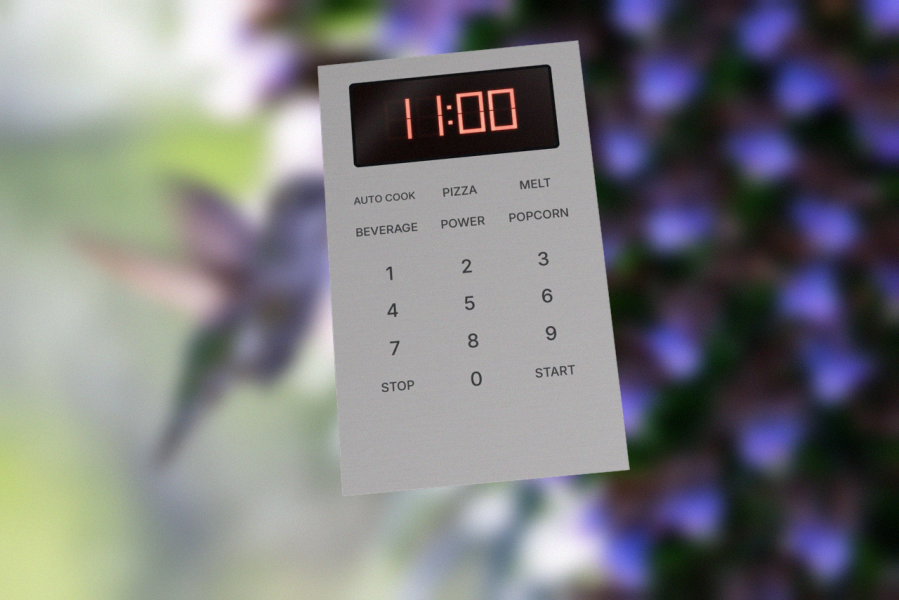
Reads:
h=11 m=0
